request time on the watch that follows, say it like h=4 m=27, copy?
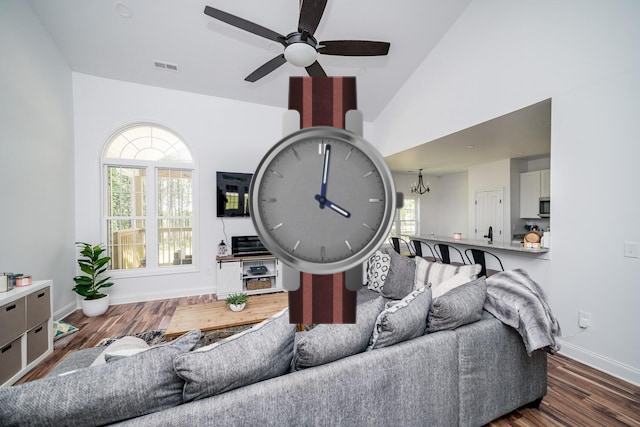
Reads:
h=4 m=1
